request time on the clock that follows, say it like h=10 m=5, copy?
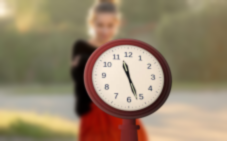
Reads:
h=11 m=27
